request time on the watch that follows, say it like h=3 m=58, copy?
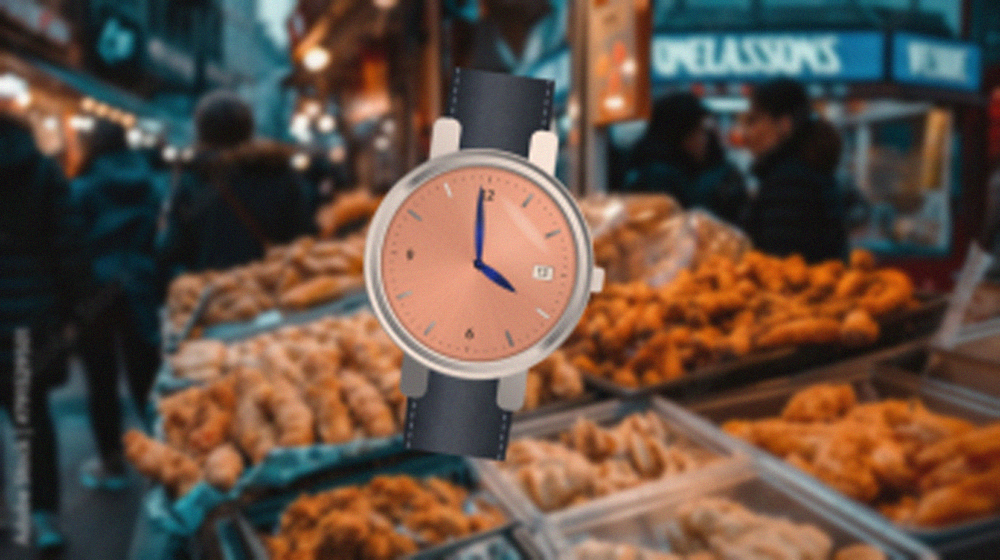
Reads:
h=3 m=59
